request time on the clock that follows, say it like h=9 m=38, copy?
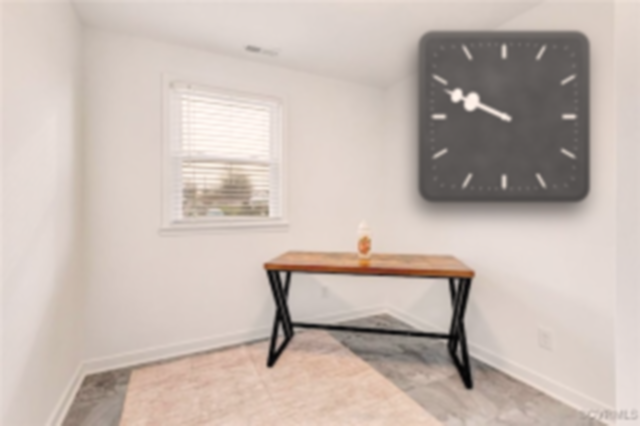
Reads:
h=9 m=49
